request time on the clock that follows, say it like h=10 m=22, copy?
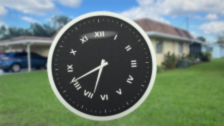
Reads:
h=6 m=41
